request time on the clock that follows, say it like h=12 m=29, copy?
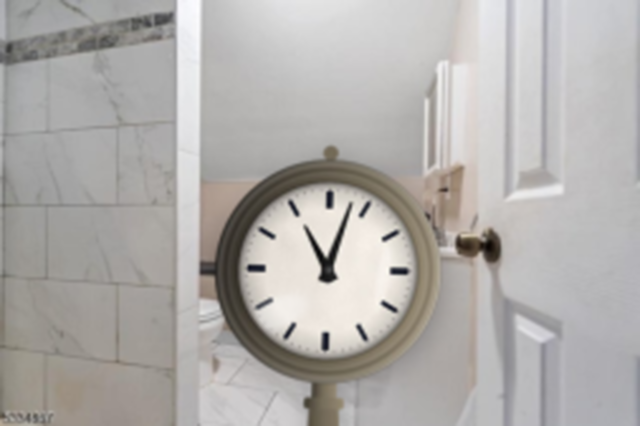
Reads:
h=11 m=3
